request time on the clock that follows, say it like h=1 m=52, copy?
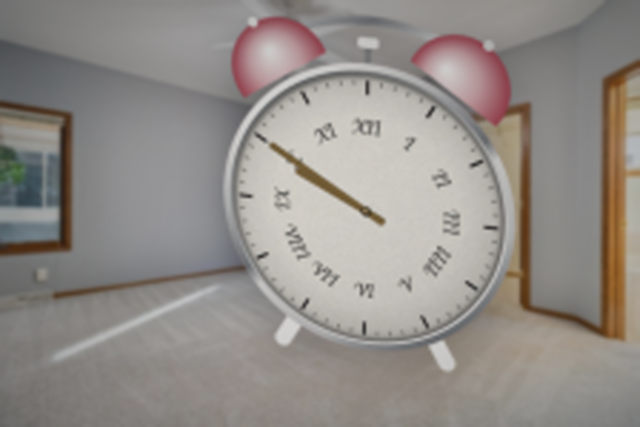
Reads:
h=9 m=50
